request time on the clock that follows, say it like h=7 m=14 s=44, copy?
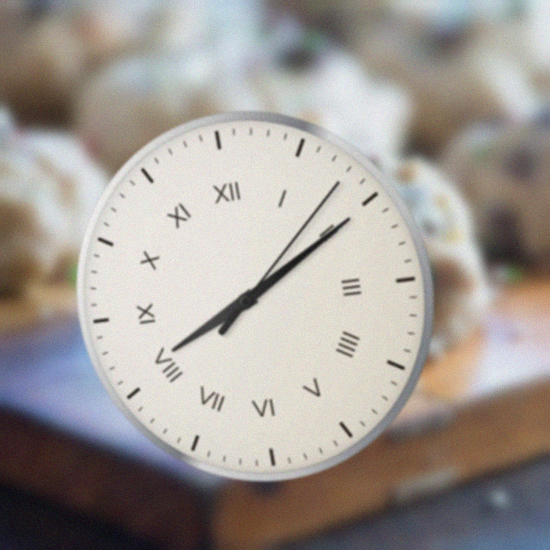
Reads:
h=8 m=10 s=8
